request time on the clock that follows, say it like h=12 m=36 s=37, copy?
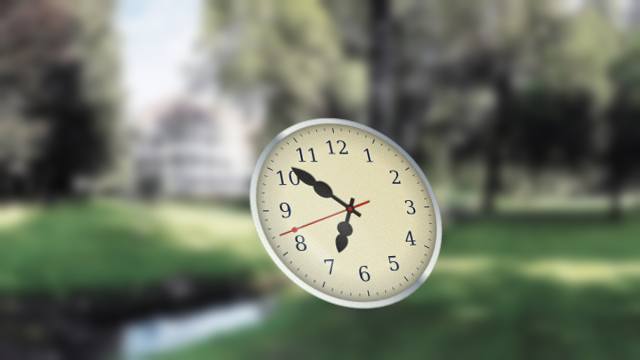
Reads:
h=6 m=51 s=42
